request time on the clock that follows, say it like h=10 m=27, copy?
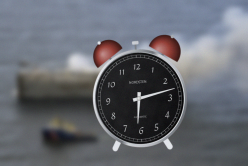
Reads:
h=6 m=13
